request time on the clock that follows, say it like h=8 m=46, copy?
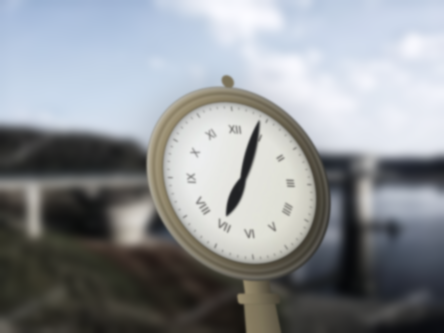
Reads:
h=7 m=4
